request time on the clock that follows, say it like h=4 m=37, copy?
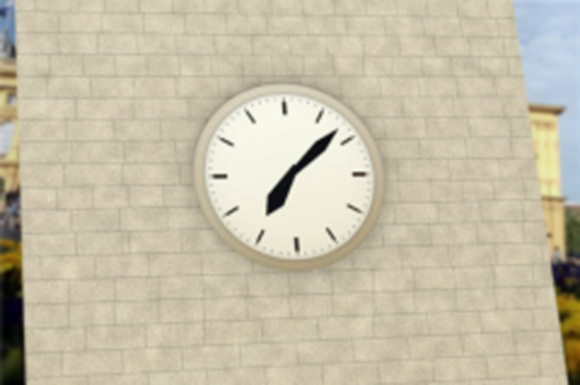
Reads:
h=7 m=8
